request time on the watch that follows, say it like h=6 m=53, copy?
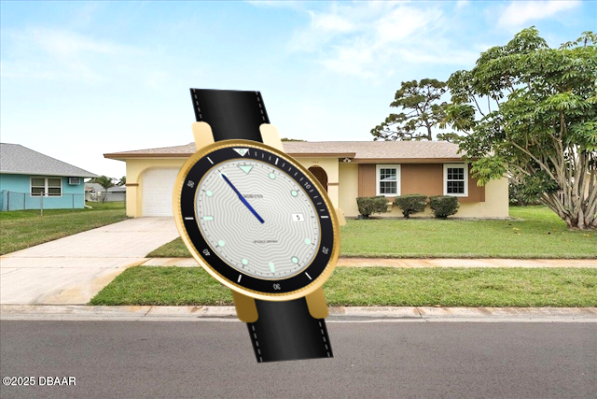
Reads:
h=10 m=55
